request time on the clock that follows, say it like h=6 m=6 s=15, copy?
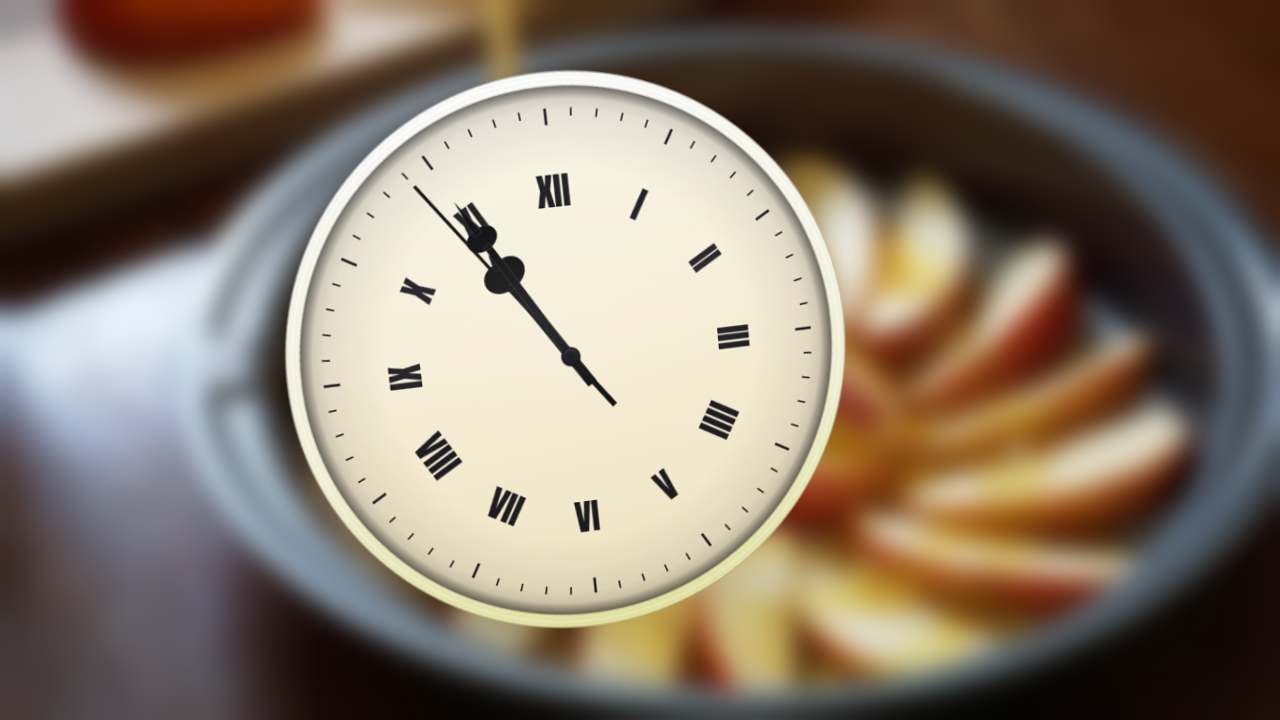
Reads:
h=10 m=54 s=54
